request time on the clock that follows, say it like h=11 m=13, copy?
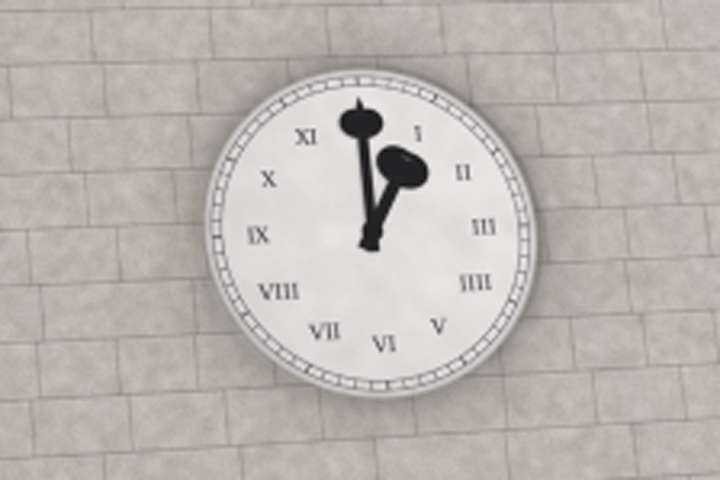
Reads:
h=1 m=0
